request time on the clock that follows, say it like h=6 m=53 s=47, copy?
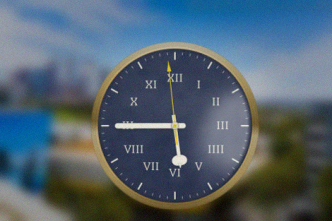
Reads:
h=5 m=44 s=59
